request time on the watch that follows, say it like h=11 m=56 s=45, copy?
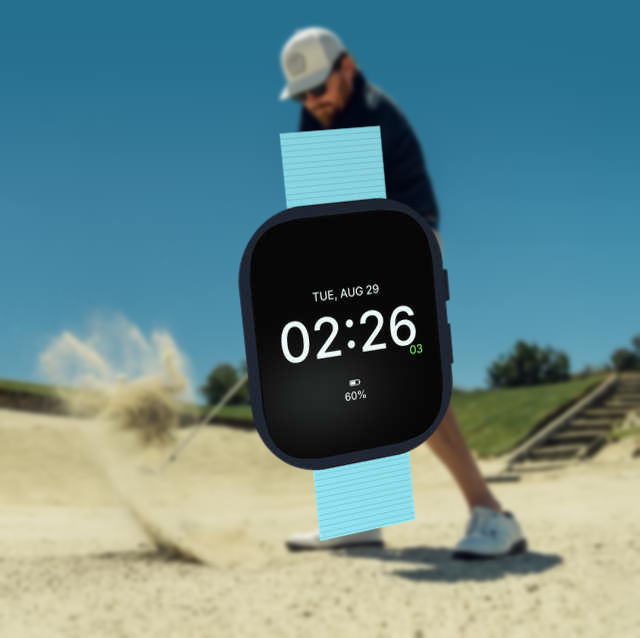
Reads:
h=2 m=26 s=3
